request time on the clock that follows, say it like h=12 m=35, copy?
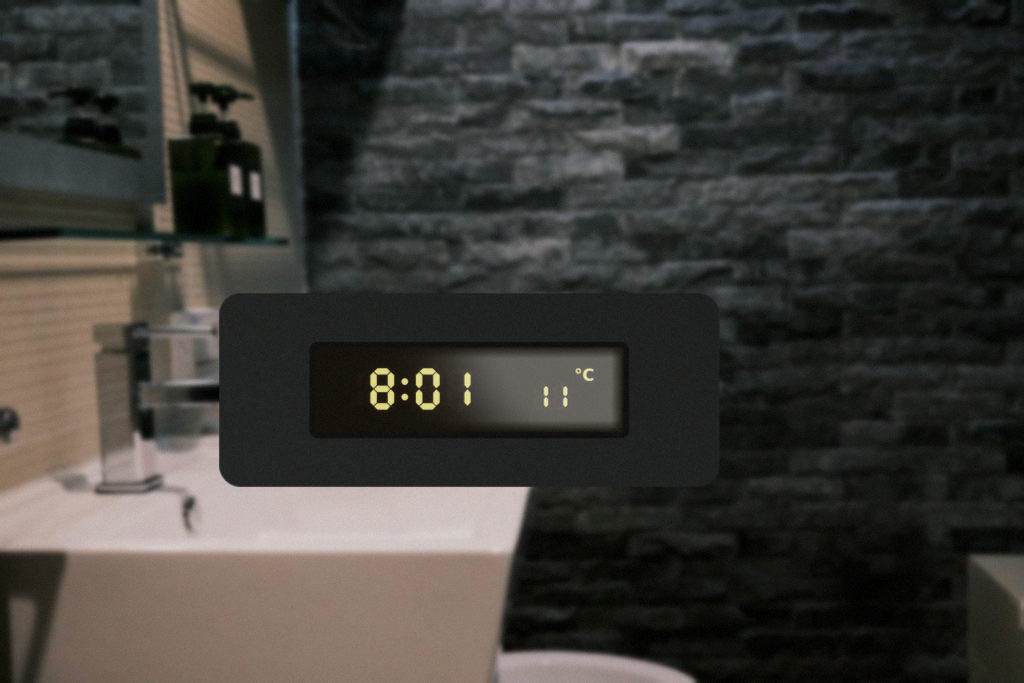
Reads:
h=8 m=1
